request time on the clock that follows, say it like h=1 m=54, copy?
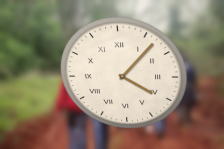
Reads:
h=4 m=7
